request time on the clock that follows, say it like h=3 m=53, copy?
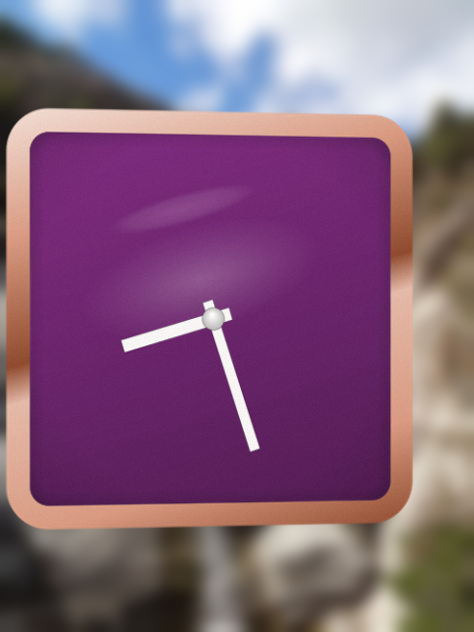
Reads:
h=8 m=27
